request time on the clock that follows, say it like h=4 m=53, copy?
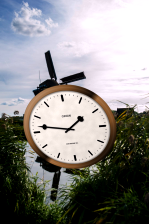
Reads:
h=1 m=47
